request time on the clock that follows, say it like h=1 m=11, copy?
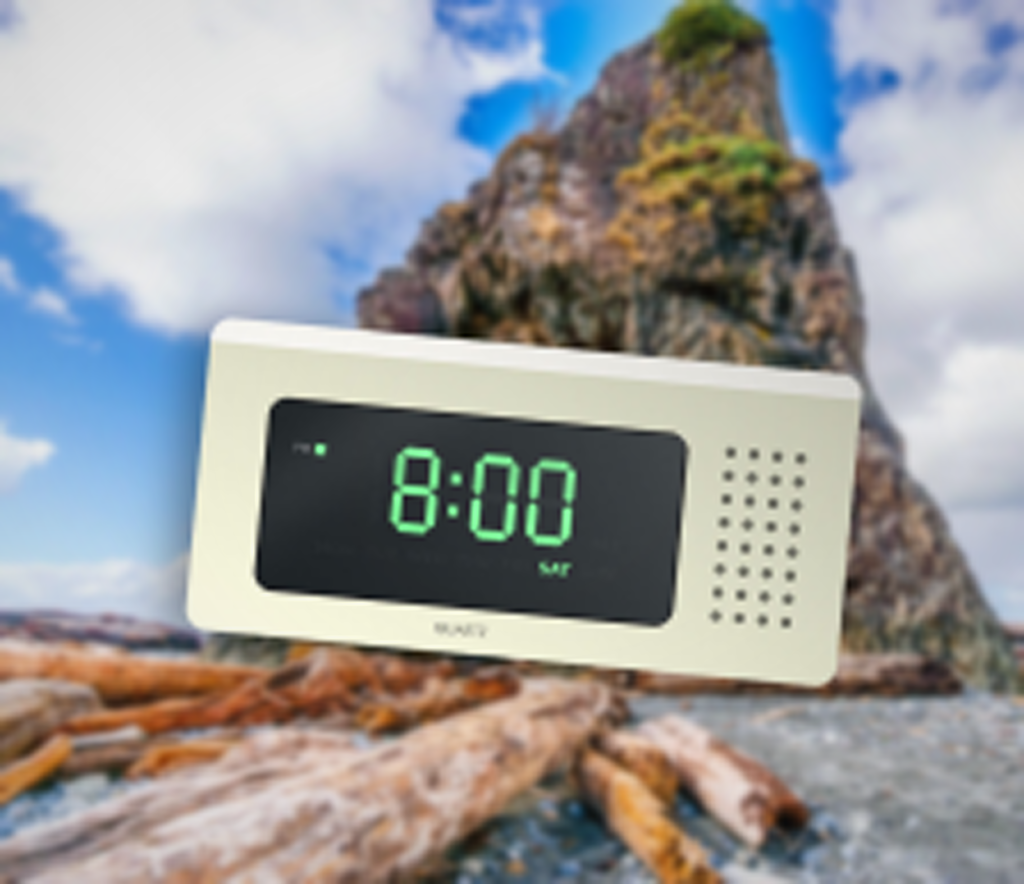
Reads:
h=8 m=0
